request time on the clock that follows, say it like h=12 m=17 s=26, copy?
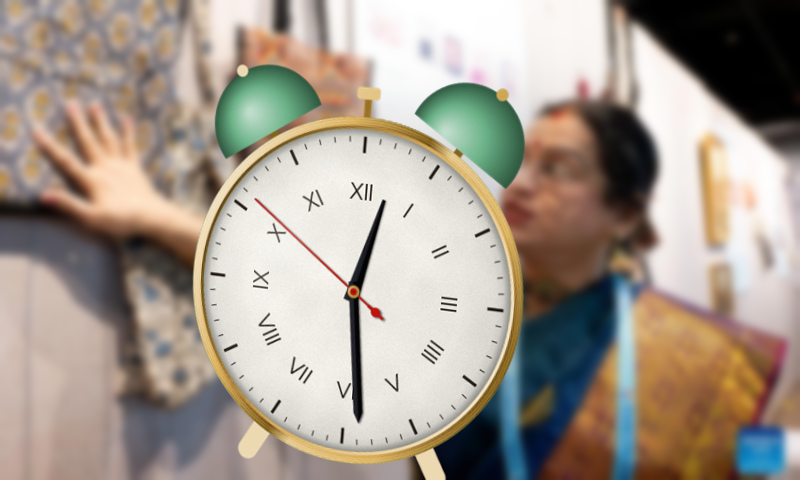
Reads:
h=12 m=28 s=51
